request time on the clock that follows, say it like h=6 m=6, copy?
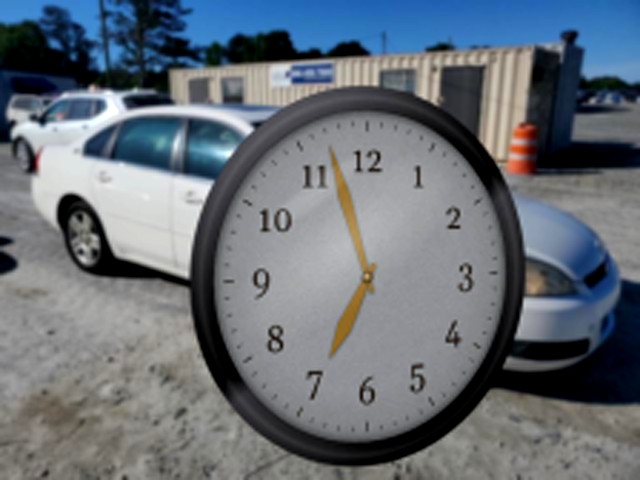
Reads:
h=6 m=57
